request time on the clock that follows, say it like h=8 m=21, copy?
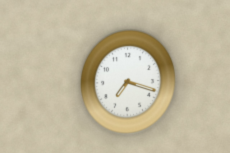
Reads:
h=7 m=18
